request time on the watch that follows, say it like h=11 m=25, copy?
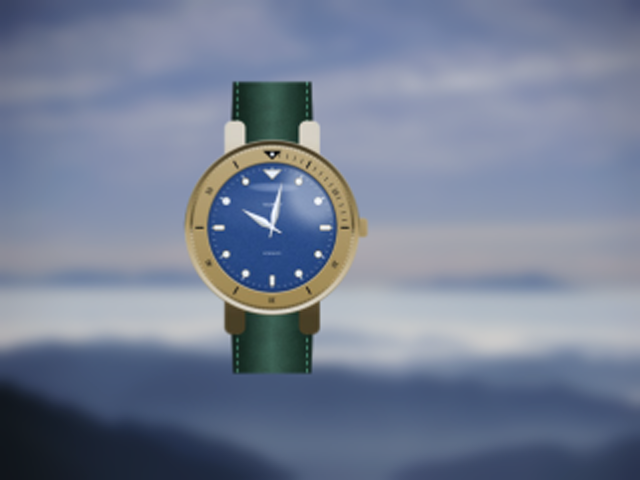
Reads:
h=10 m=2
